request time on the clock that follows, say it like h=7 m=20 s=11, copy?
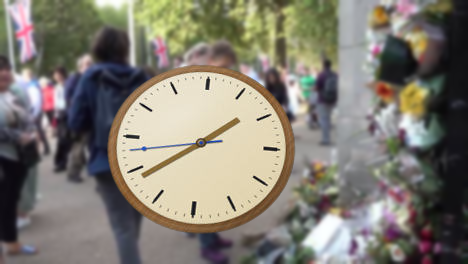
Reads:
h=1 m=38 s=43
